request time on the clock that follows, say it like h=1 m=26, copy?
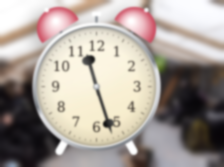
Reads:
h=11 m=27
